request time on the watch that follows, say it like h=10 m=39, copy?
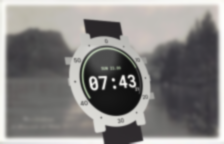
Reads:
h=7 m=43
